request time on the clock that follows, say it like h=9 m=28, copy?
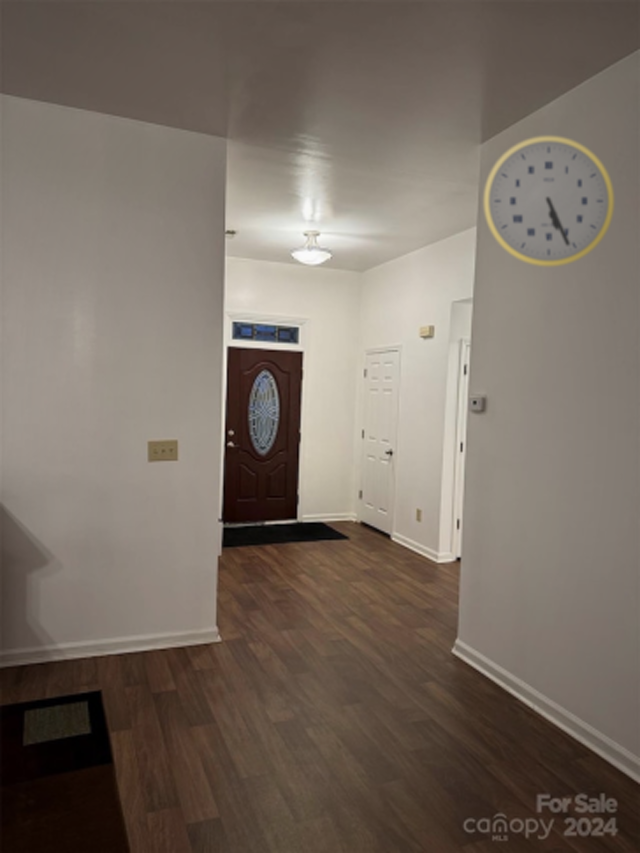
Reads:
h=5 m=26
